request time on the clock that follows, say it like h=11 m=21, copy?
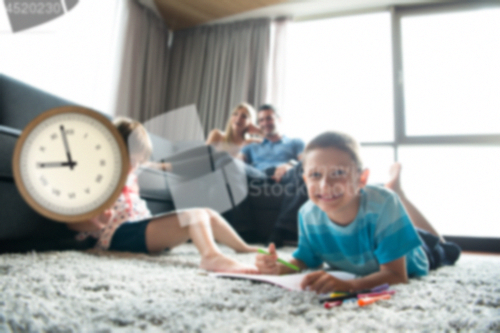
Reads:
h=8 m=58
